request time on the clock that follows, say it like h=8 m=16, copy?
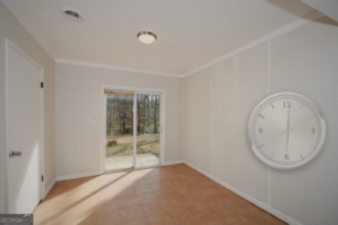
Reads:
h=6 m=1
